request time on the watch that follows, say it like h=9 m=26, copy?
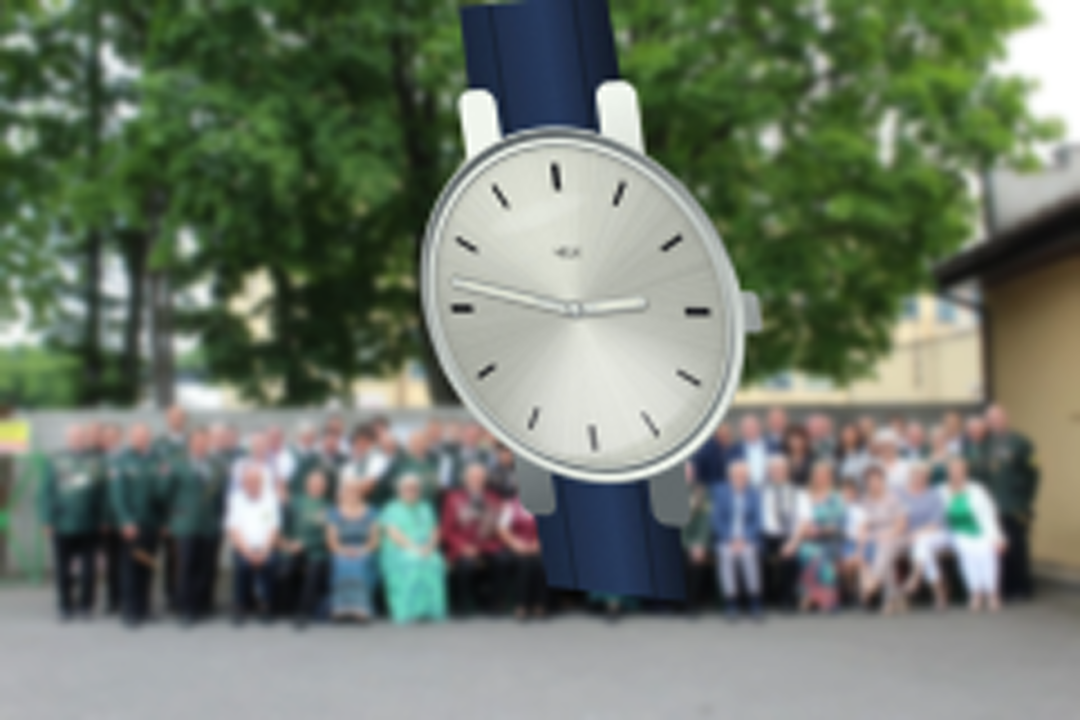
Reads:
h=2 m=47
